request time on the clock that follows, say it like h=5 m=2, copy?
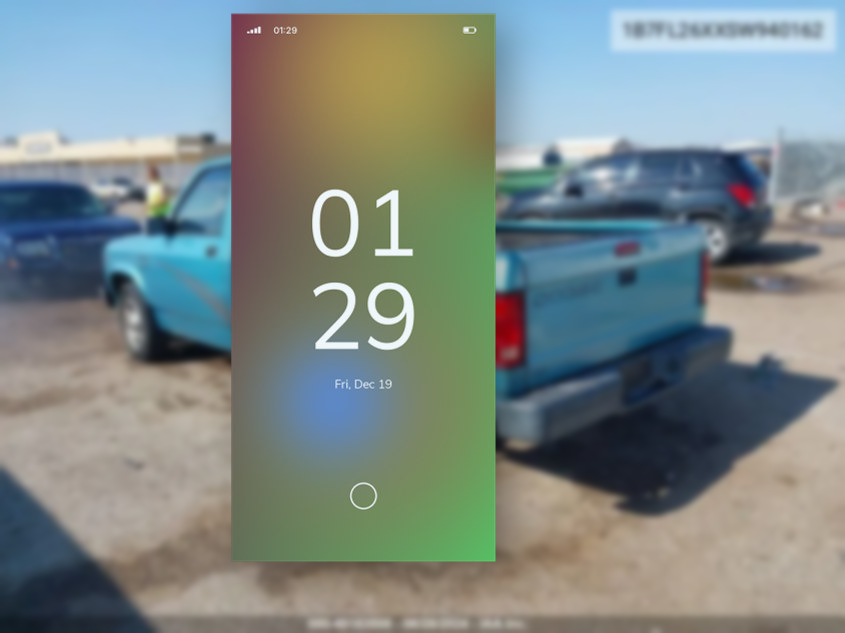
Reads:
h=1 m=29
